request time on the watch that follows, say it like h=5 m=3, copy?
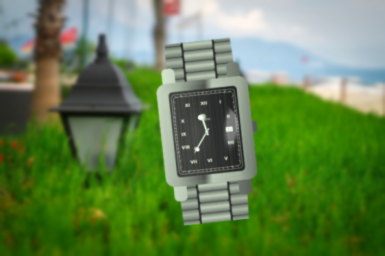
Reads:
h=11 m=36
